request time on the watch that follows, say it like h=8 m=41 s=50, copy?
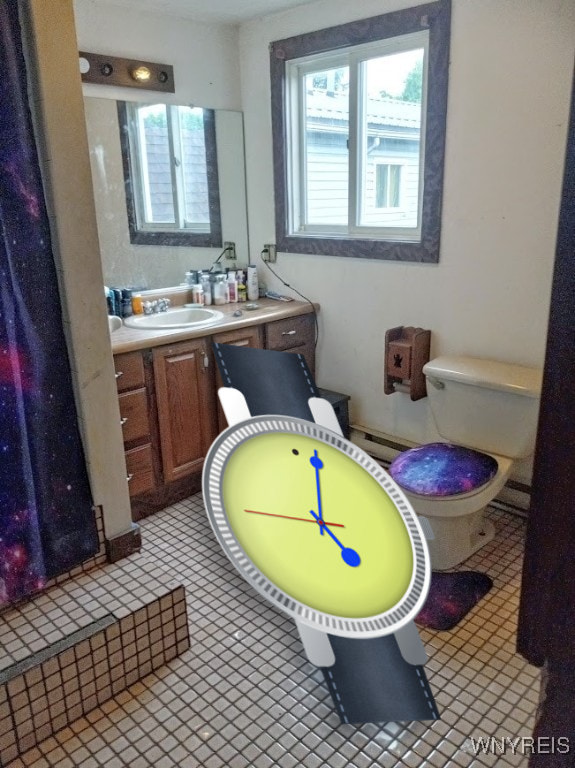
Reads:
h=5 m=2 s=46
